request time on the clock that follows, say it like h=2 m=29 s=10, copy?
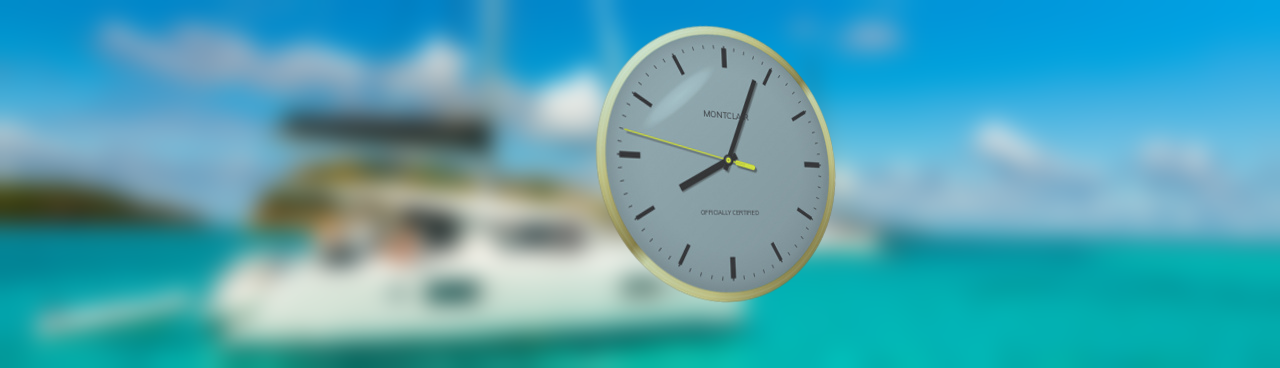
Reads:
h=8 m=3 s=47
